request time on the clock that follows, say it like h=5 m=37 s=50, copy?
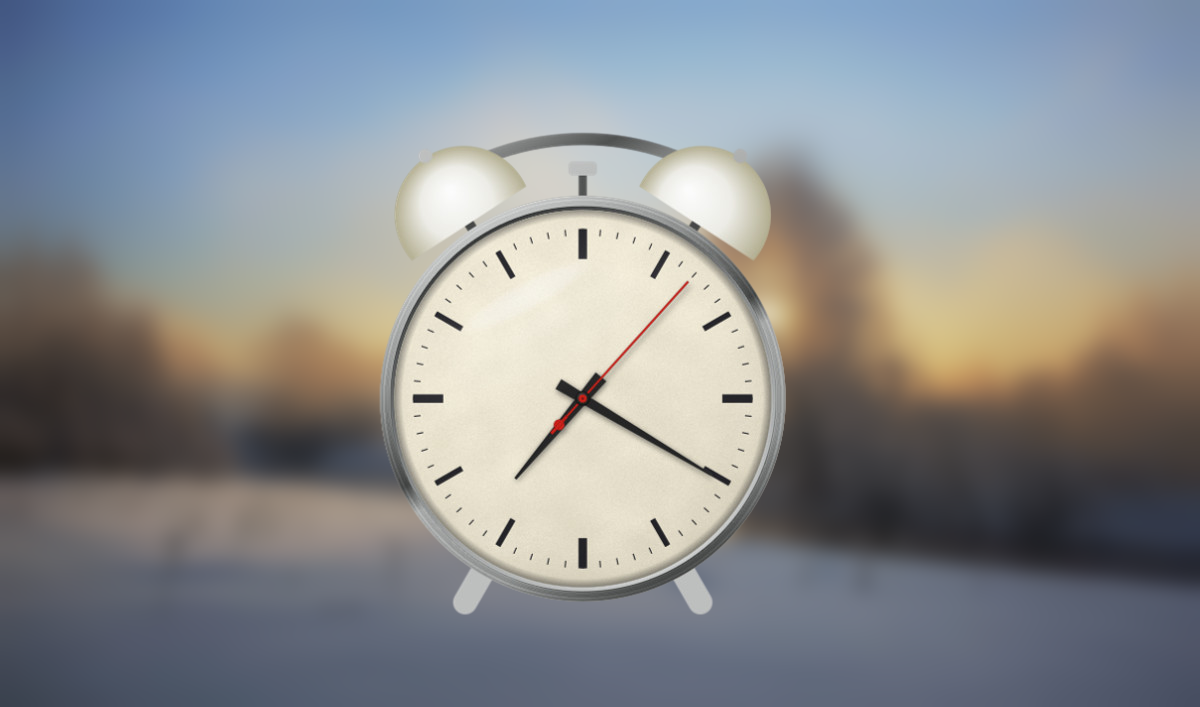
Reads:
h=7 m=20 s=7
